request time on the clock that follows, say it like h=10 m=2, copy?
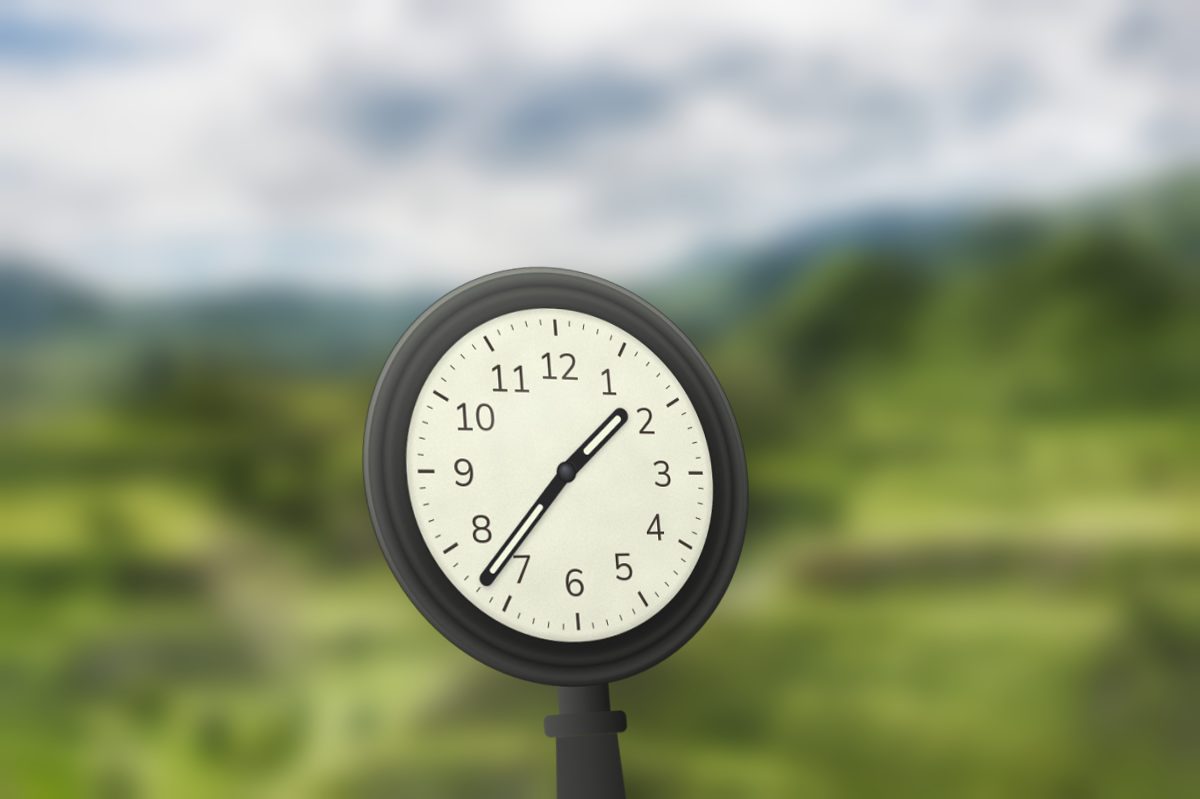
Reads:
h=1 m=37
